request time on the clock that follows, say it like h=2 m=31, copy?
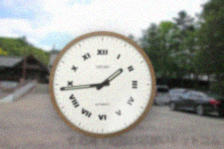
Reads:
h=1 m=44
